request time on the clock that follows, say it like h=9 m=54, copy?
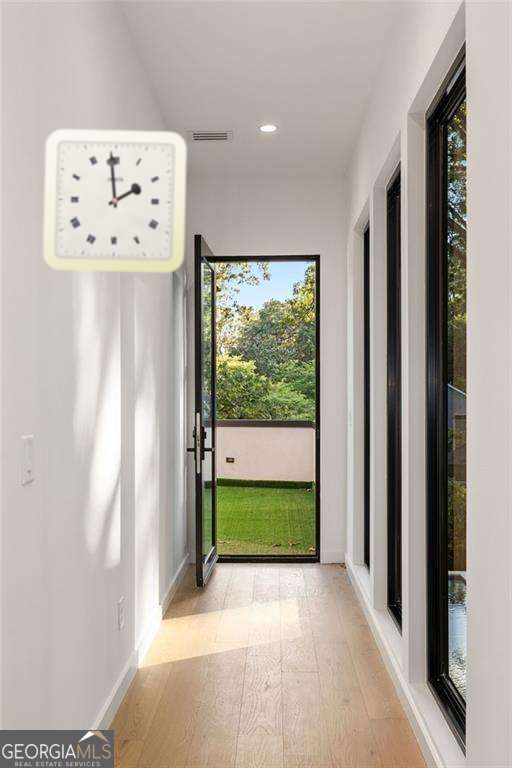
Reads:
h=1 m=59
